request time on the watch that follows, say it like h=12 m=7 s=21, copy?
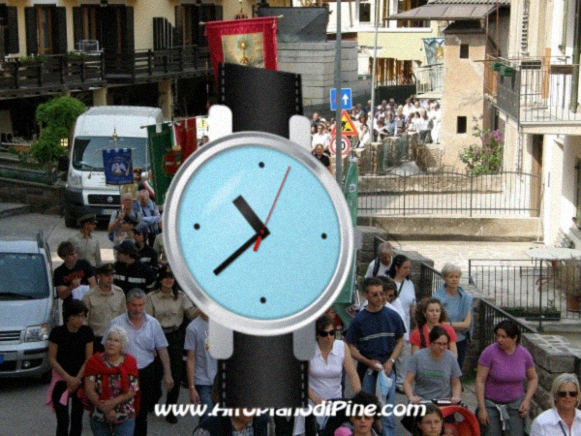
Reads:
h=10 m=38 s=4
